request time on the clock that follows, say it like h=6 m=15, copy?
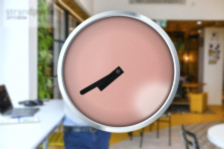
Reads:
h=7 m=40
